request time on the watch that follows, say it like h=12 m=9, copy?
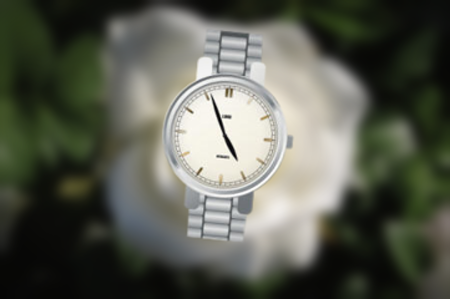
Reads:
h=4 m=56
